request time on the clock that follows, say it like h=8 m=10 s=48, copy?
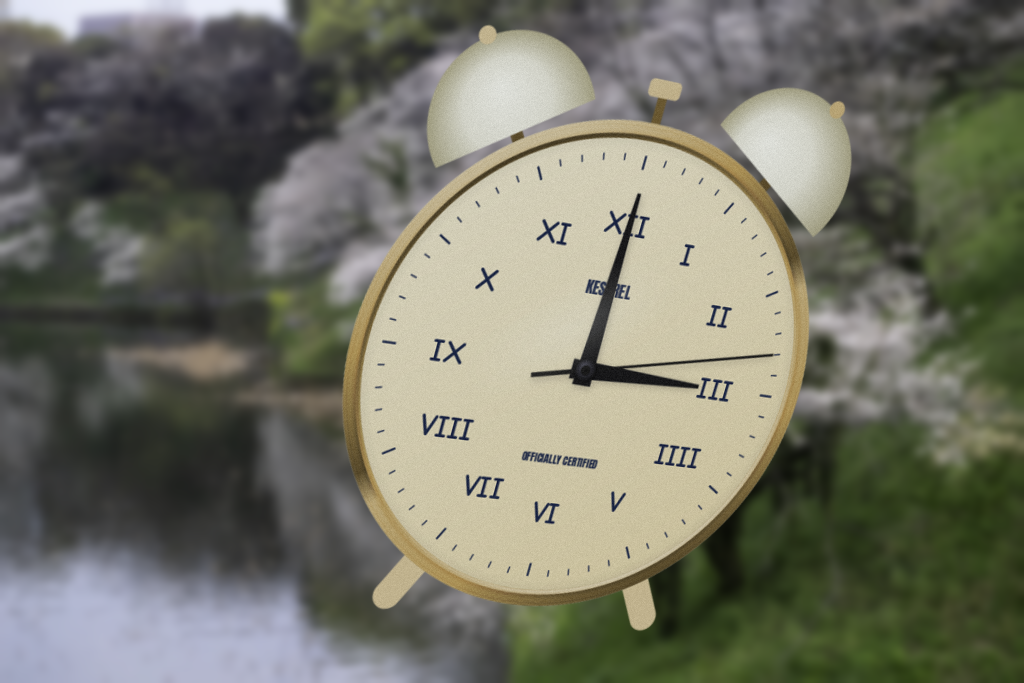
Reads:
h=3 m=0 s=13
